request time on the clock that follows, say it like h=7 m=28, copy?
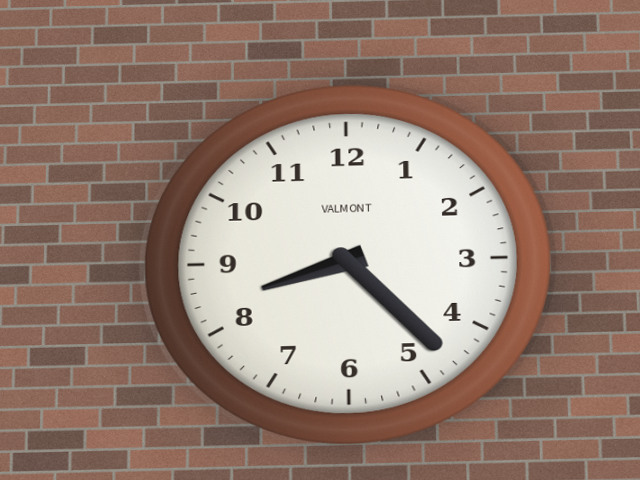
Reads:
h=8 m=23
